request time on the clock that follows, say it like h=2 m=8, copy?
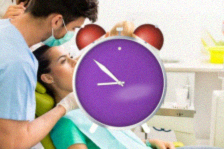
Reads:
h=8 m=52
